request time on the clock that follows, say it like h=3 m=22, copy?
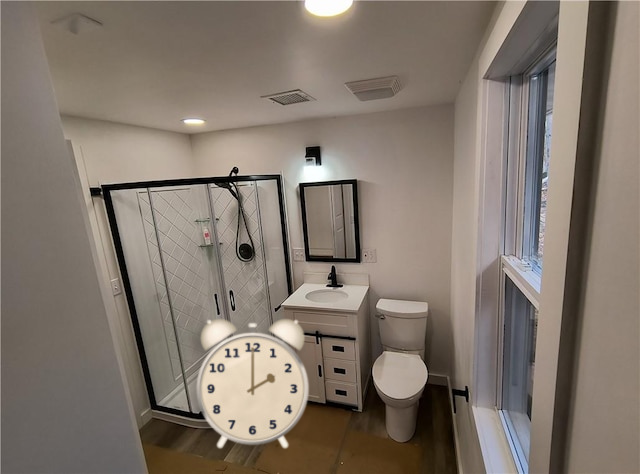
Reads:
h=2 m=0
